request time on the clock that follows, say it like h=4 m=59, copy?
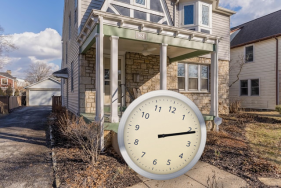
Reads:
h=2 m=11
